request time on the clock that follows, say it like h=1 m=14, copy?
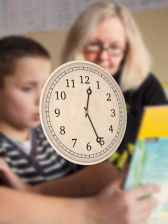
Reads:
h=12 m=26
